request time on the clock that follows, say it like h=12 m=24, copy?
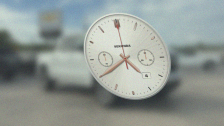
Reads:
h=4 m=40
